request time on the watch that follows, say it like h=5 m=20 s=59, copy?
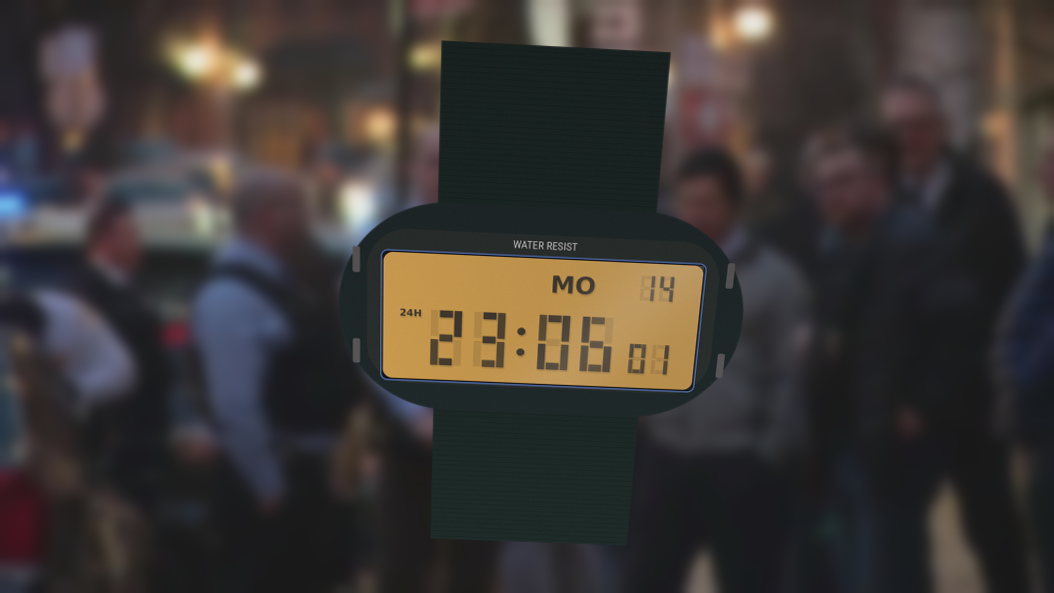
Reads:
h=23 m=6 s=1
